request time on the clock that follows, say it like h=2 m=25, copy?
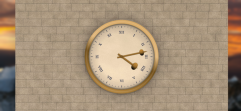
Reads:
h=4 m=13
